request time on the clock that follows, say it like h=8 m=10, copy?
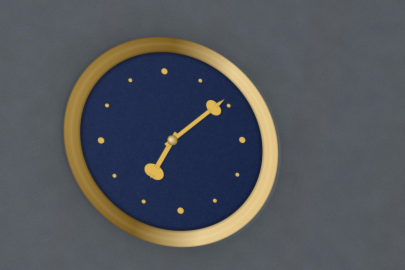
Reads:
h=7 m=9
